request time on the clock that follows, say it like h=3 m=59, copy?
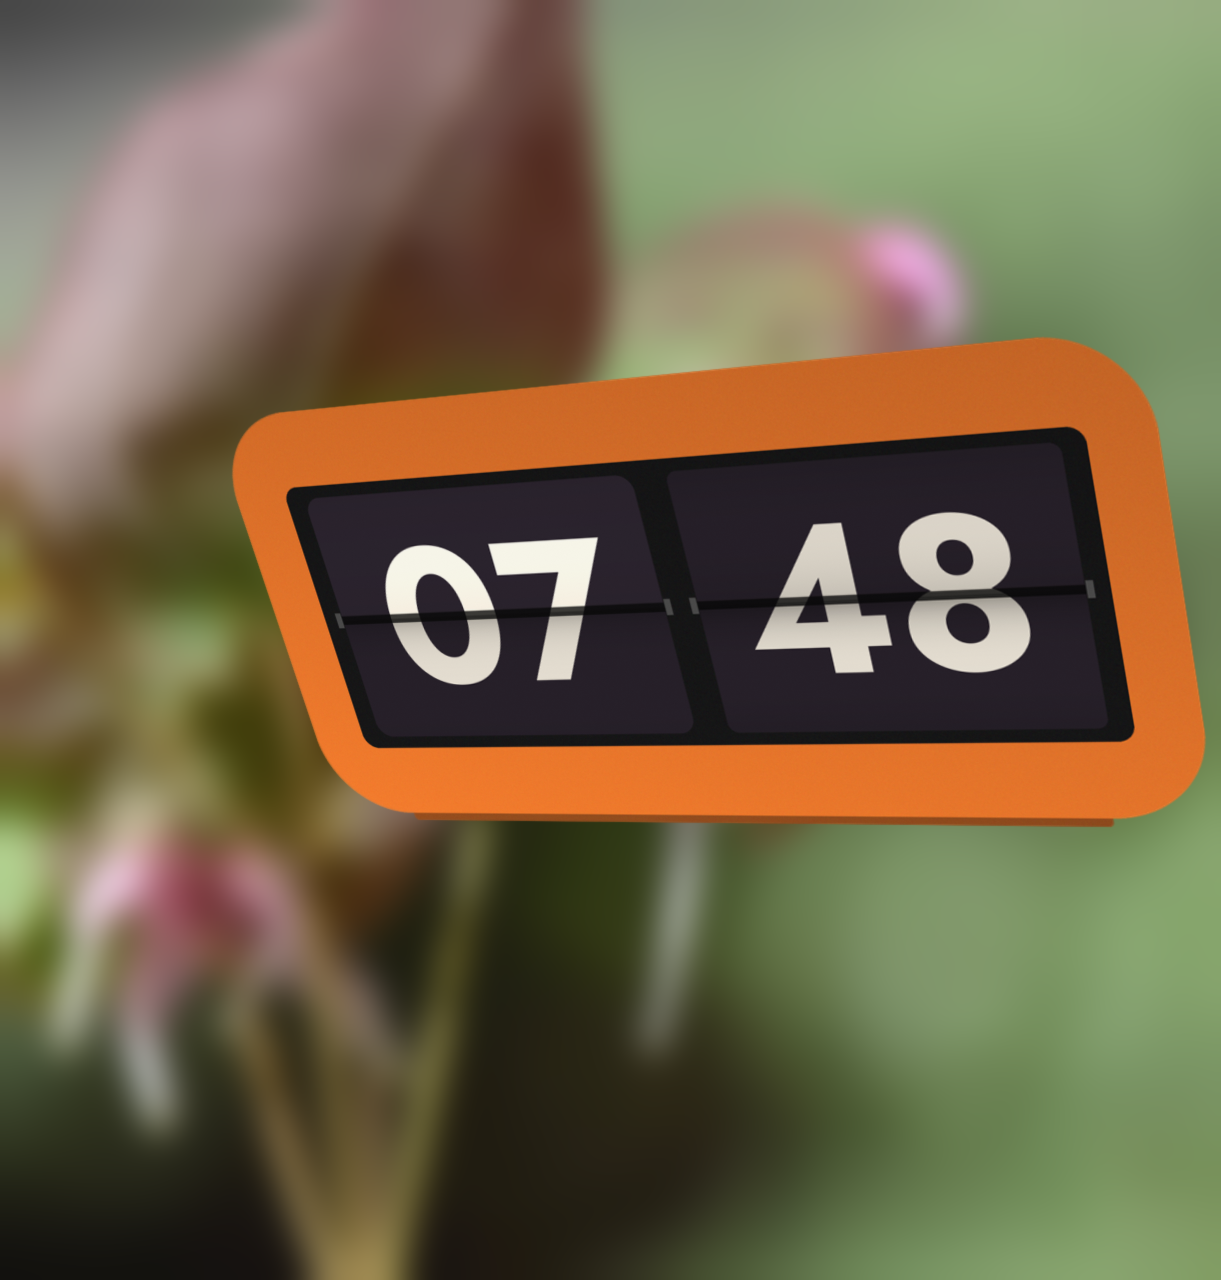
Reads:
h=7 m=48
